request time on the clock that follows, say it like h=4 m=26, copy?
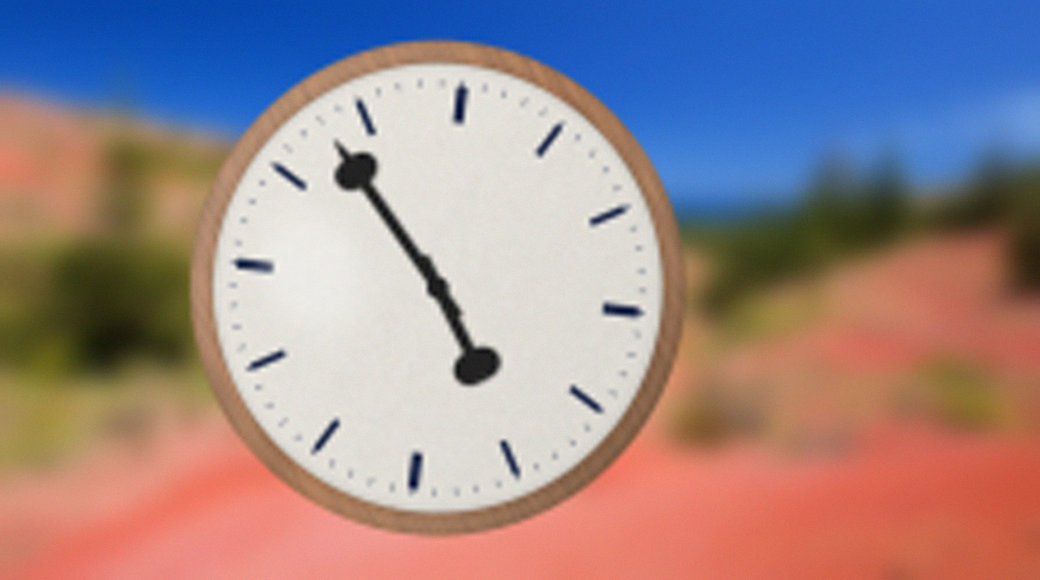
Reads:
h=4 m=53
